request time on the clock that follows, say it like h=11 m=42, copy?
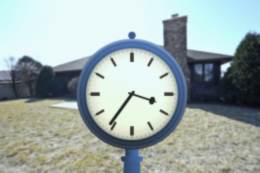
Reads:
h=3 m=36
